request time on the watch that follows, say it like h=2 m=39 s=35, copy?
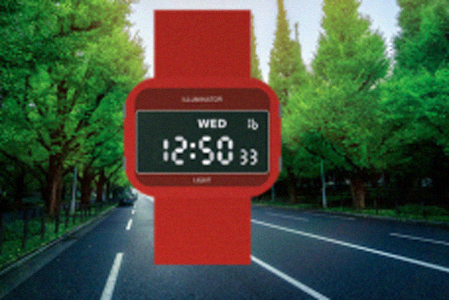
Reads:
h=12 m=50 s=33
